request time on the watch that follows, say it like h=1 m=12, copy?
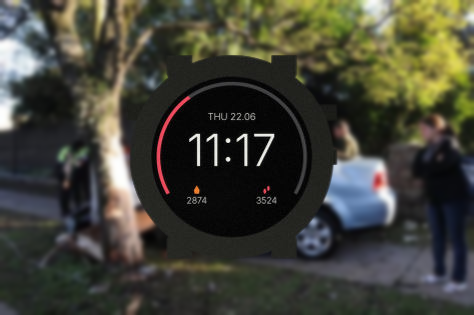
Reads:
h=11 m=17
